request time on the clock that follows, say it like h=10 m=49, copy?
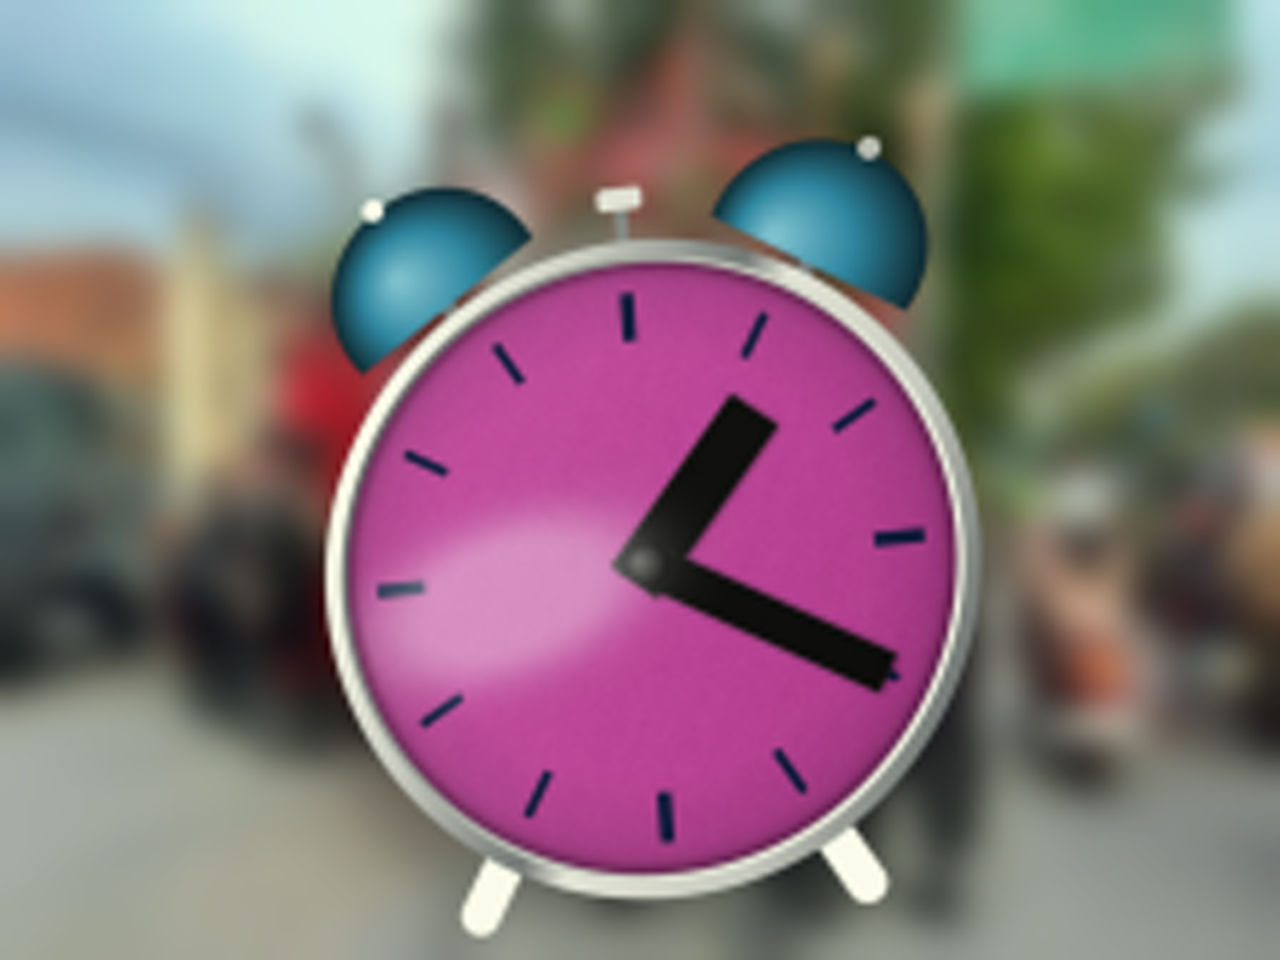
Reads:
h=1 m=20
